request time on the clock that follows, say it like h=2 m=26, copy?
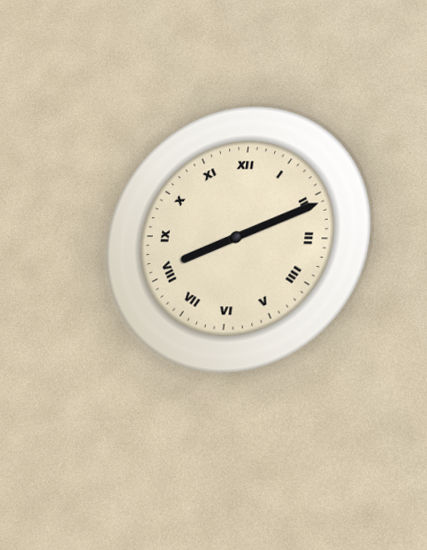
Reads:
h=8 m=11
